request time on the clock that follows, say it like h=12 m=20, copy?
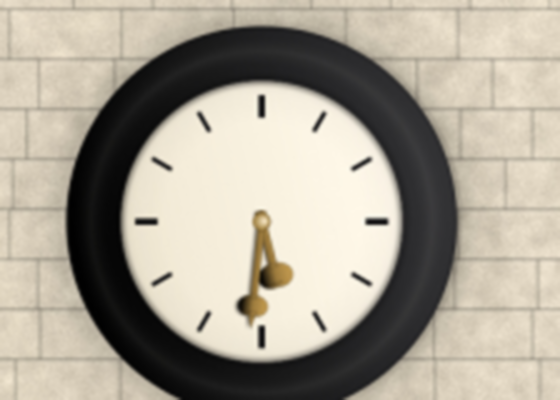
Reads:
h=5 m=31
